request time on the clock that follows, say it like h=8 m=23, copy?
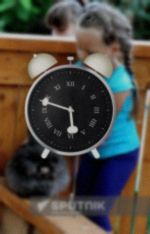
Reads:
h=5 m=48
